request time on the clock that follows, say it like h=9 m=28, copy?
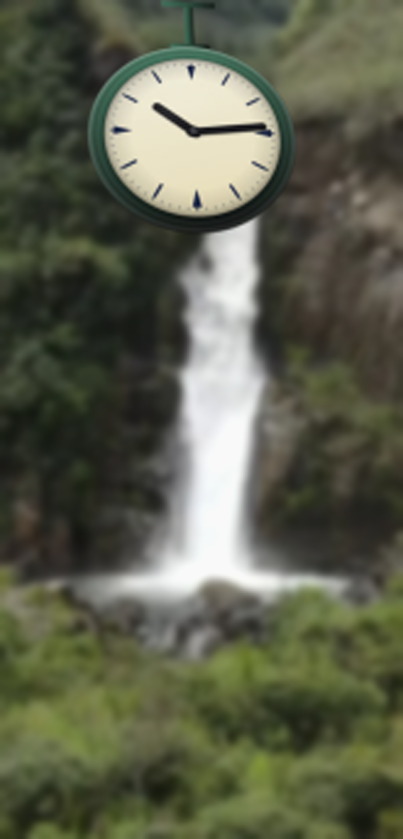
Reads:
h=10 m=14
